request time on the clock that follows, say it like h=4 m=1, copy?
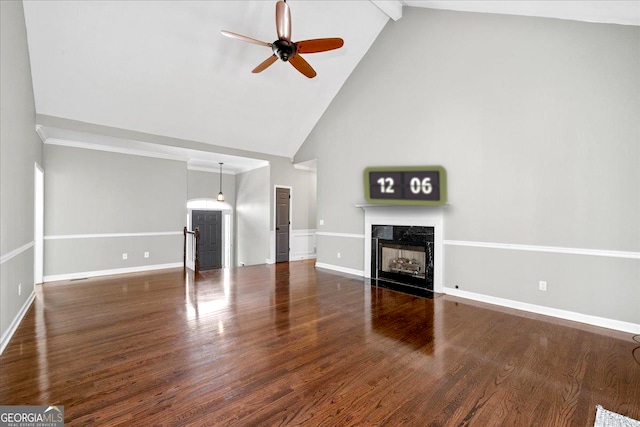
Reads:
h=12 m=6
